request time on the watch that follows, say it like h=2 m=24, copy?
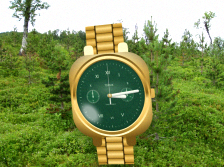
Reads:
h=3 m=14
